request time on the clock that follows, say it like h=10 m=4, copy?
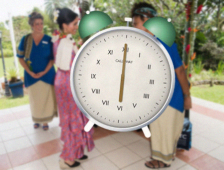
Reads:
h=6 m=0
